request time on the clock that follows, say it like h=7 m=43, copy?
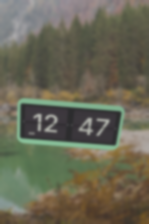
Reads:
h=12 m=47
